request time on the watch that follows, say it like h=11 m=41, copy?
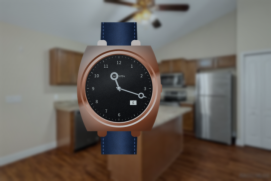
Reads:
h=11 m=18
